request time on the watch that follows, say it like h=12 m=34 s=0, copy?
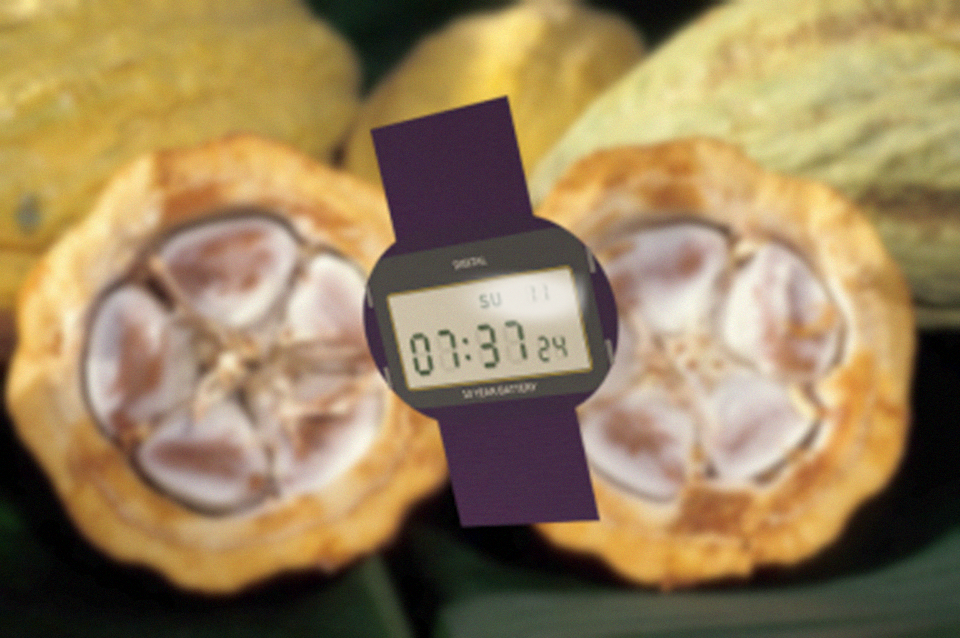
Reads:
h=7 m=37 s=24
